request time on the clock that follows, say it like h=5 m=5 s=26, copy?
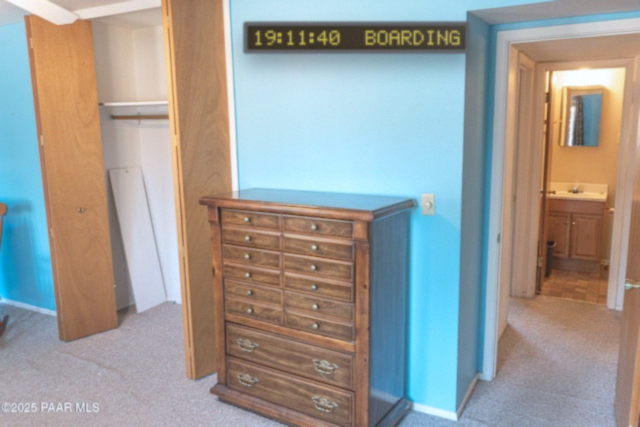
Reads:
h=19 m=11 s=40
